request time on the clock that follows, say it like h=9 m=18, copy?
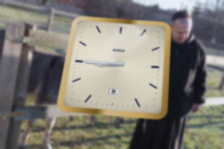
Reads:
h=8 m=45
